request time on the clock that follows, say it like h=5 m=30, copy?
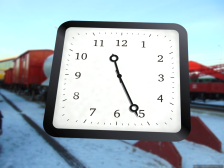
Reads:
h=11 m=26
